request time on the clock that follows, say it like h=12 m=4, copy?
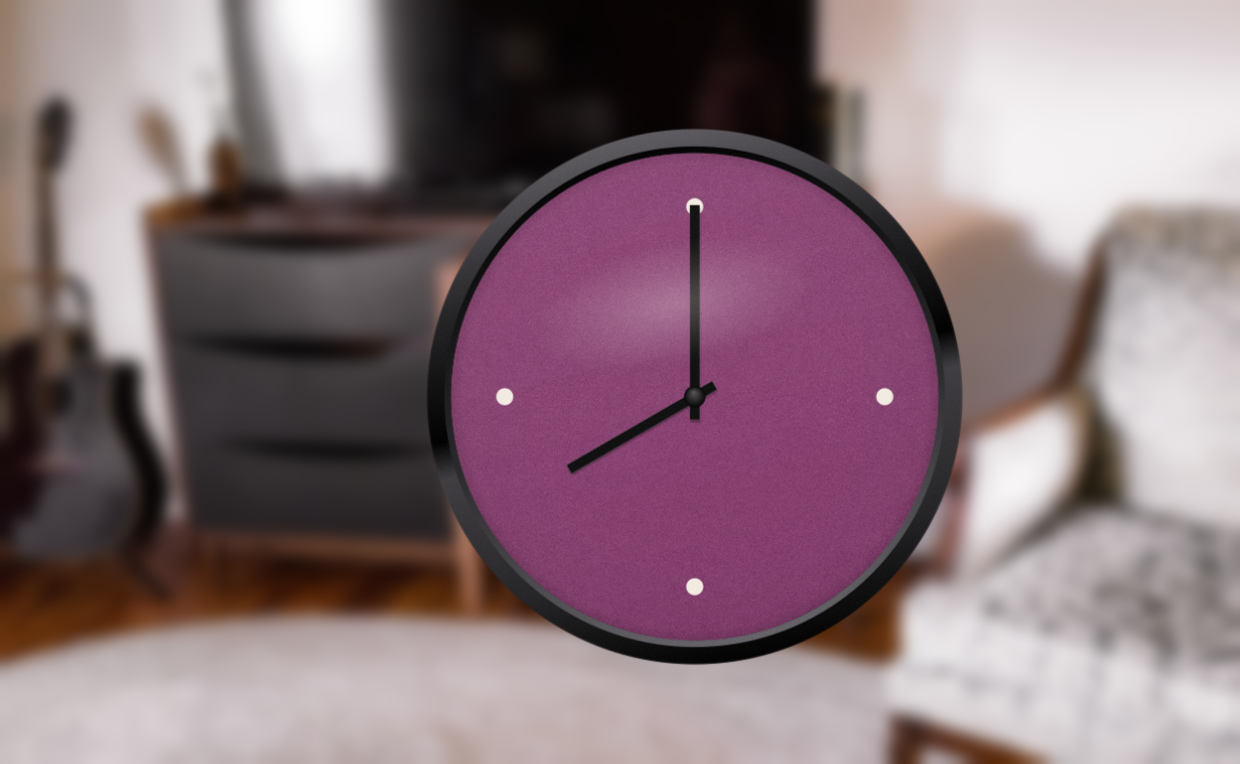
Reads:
h=8 m=0
